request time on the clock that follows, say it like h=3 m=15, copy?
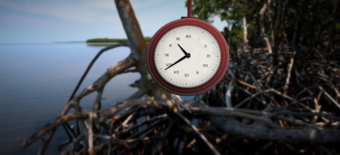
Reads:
h=10 m=39
